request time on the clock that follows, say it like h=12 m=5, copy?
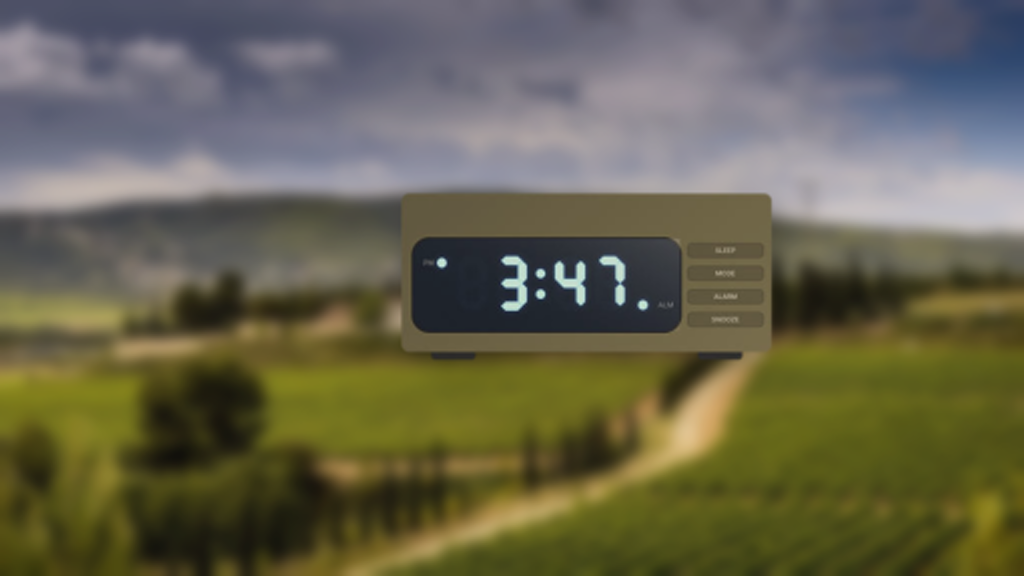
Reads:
h=3 m=47
